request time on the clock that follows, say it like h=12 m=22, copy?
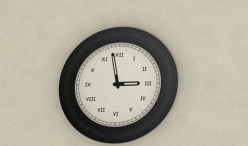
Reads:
h=2 m=58
